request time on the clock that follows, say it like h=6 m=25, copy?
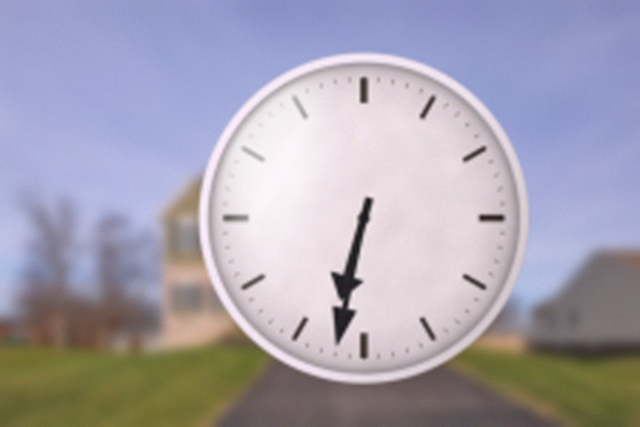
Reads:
h=6 m=32
